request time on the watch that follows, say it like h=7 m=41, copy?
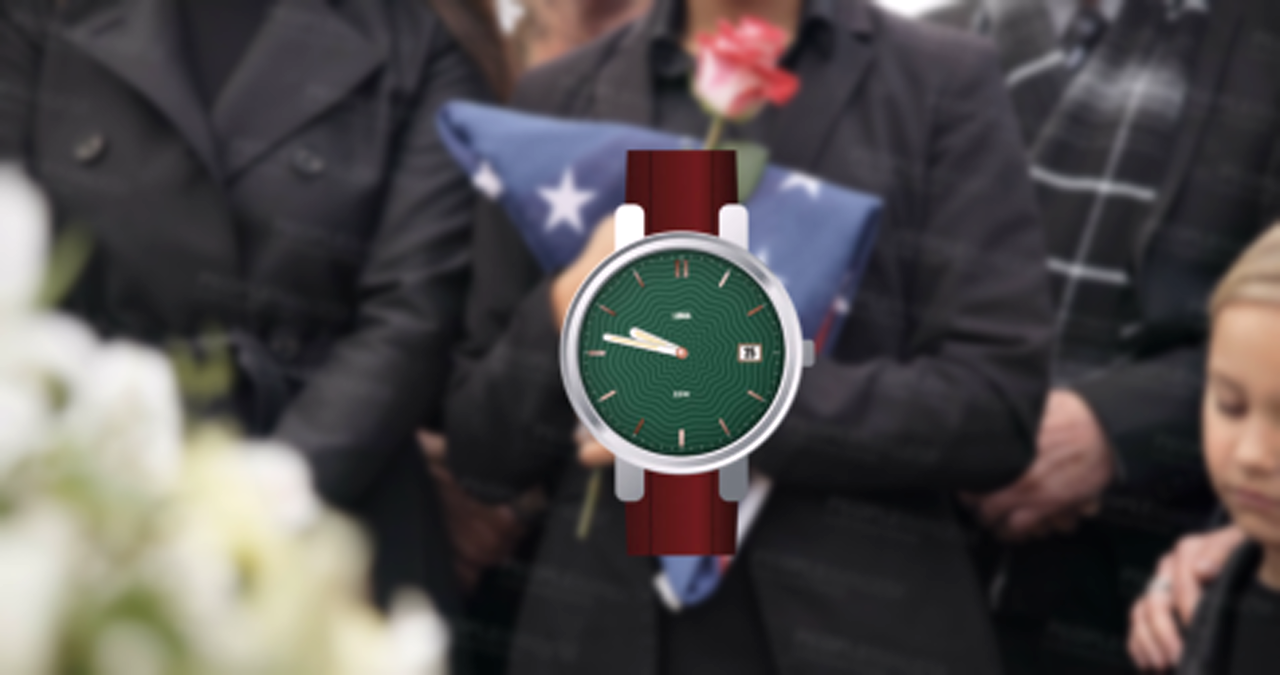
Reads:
h=9 m=47
